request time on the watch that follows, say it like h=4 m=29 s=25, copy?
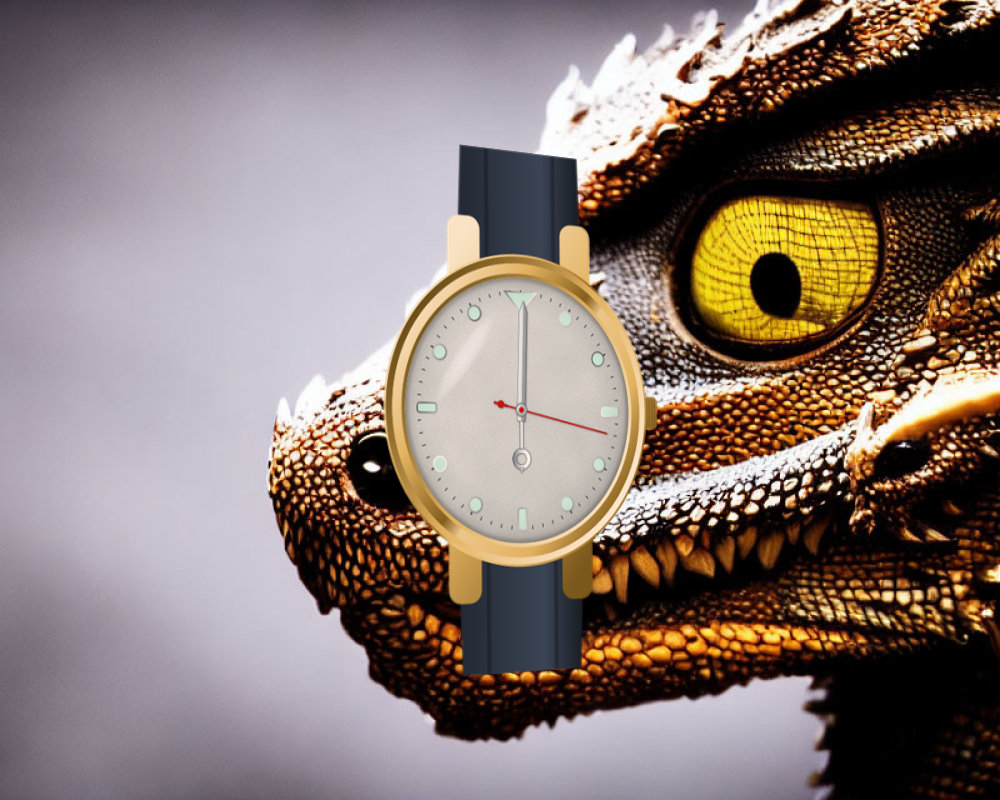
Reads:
h=6 m=0 s=17
